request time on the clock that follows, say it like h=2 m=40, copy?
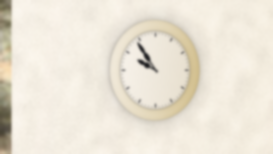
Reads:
h=9 m=54
